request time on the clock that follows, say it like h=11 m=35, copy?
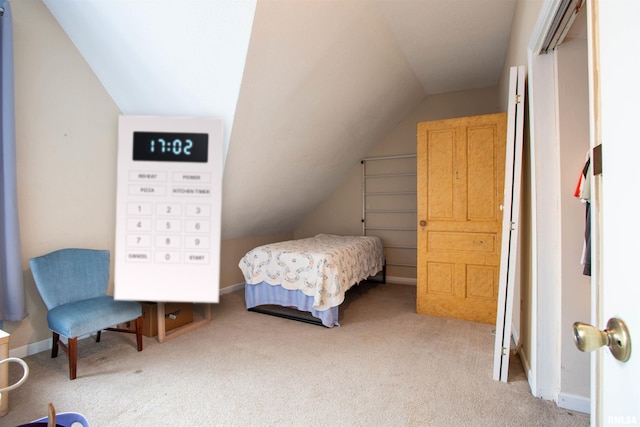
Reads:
h=17 m=2
